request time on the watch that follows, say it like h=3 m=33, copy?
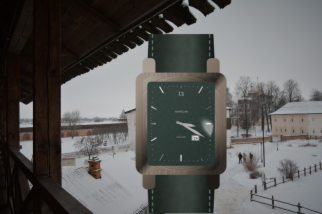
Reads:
h=3 m=20
